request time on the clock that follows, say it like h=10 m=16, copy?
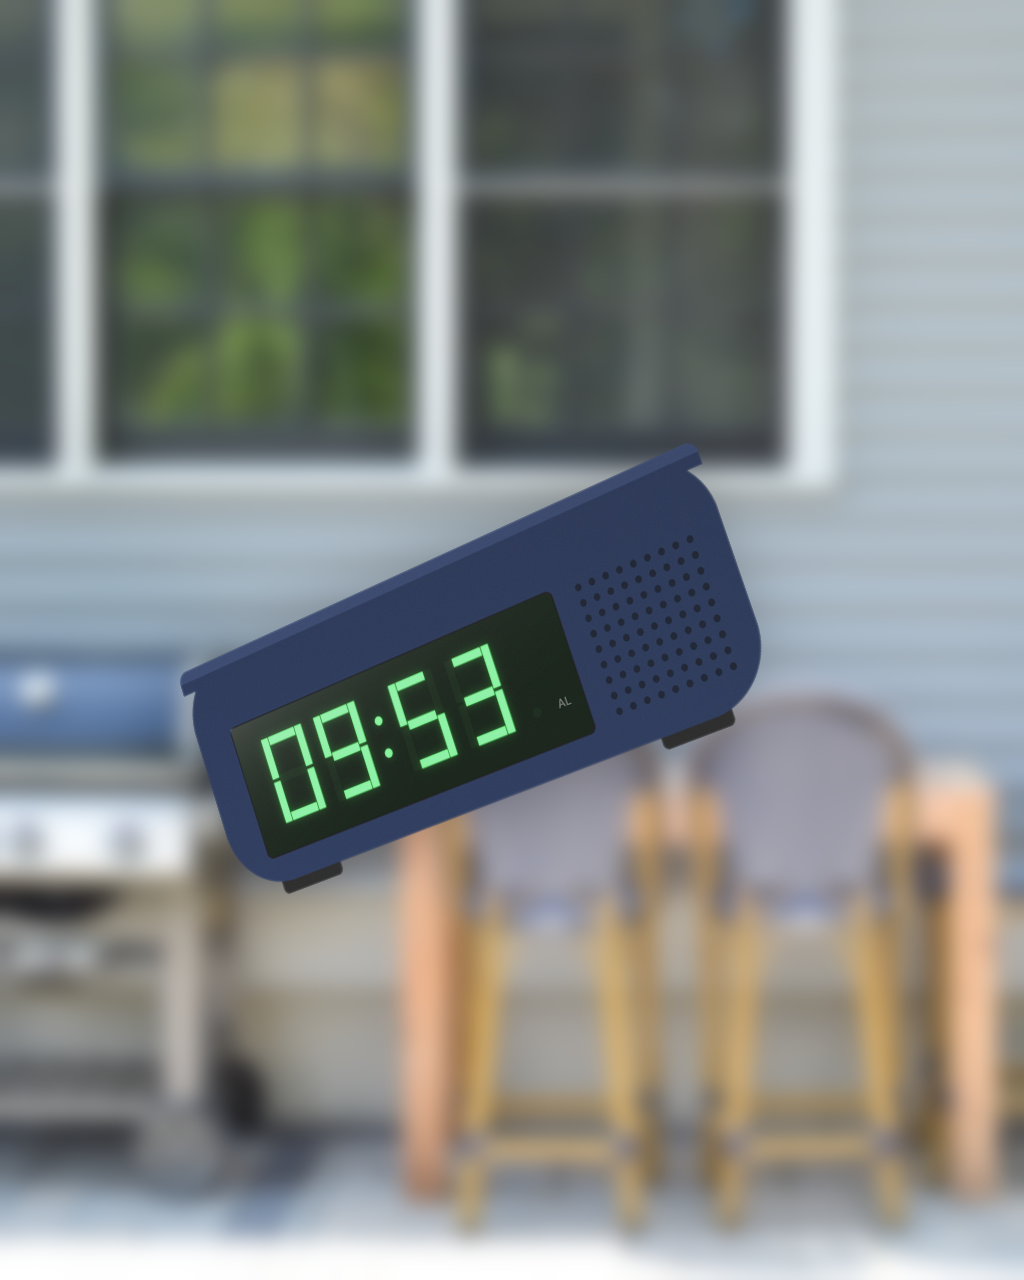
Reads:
h=9 m=53
